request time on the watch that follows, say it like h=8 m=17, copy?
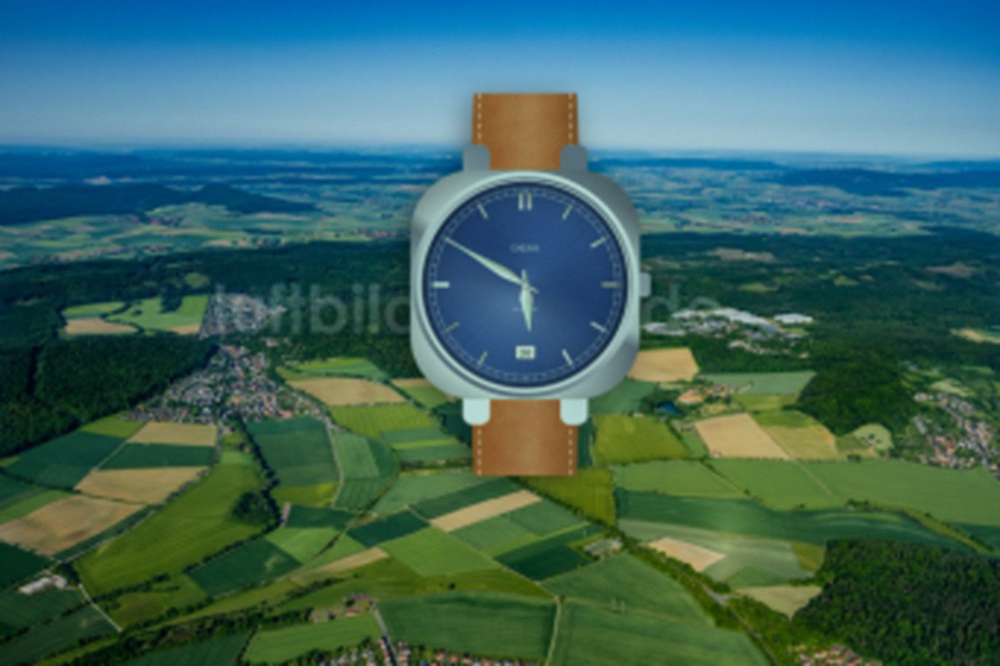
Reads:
h=5 m=50
